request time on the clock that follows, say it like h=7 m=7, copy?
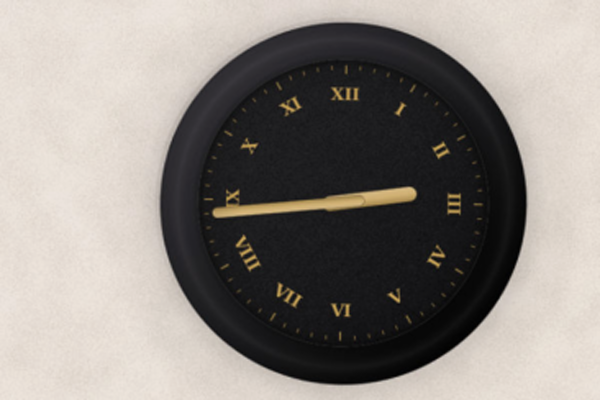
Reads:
h=2 m=44
